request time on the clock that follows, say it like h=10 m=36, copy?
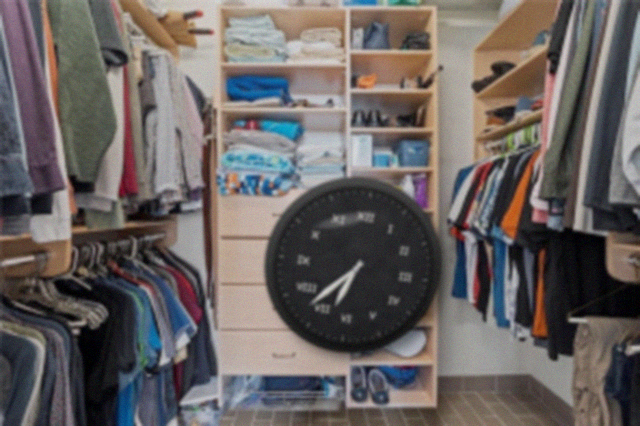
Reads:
h=6 m=37
